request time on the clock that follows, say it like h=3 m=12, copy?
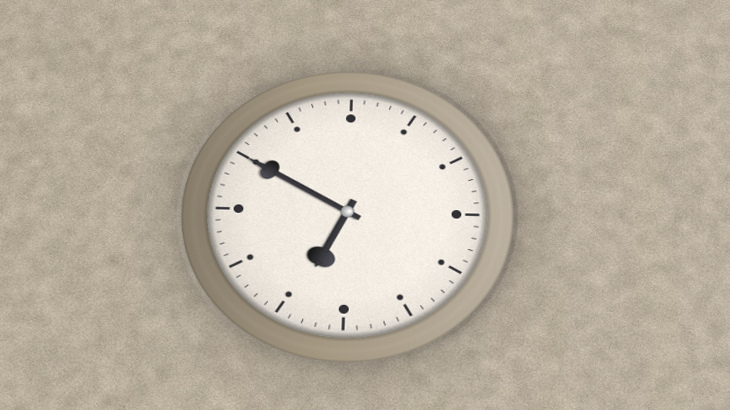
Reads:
h=6 m=50
